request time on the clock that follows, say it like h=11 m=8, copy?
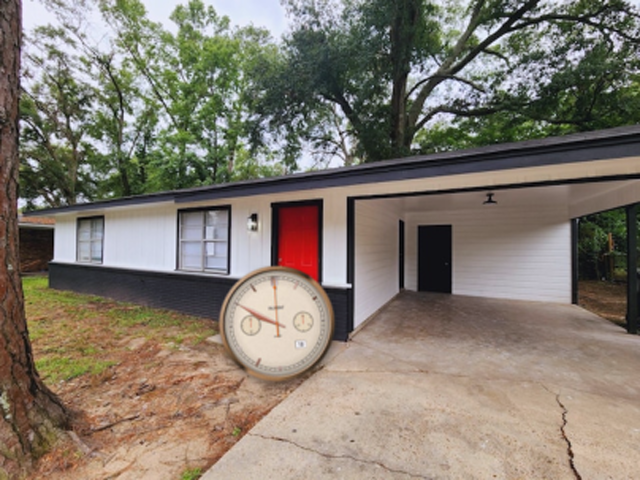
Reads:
h=9 m=50
